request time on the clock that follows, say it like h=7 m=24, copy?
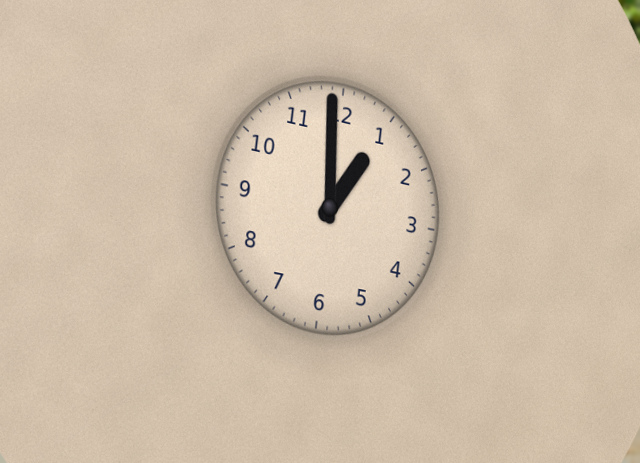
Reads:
h=12 m=59
